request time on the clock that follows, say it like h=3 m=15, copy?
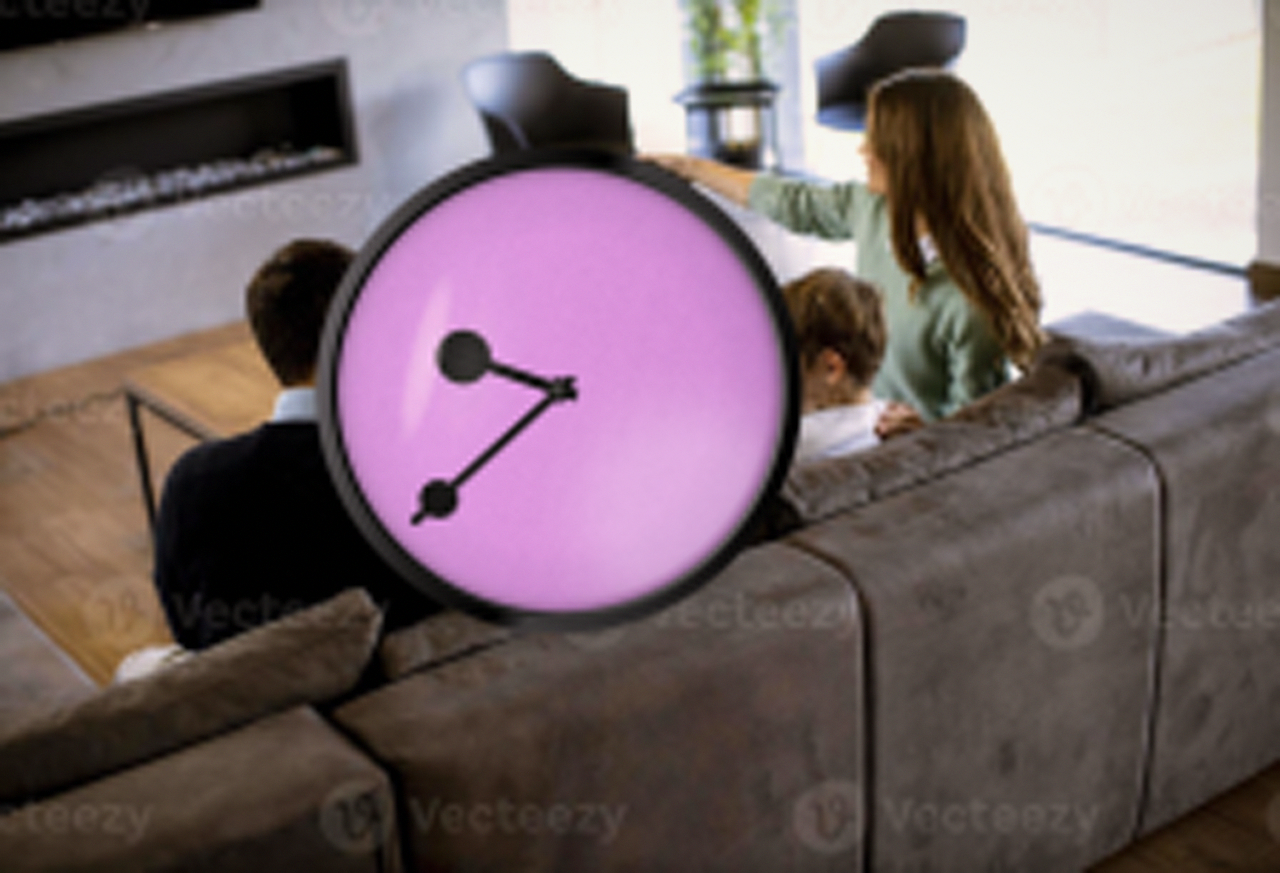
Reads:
h=9 m=38
